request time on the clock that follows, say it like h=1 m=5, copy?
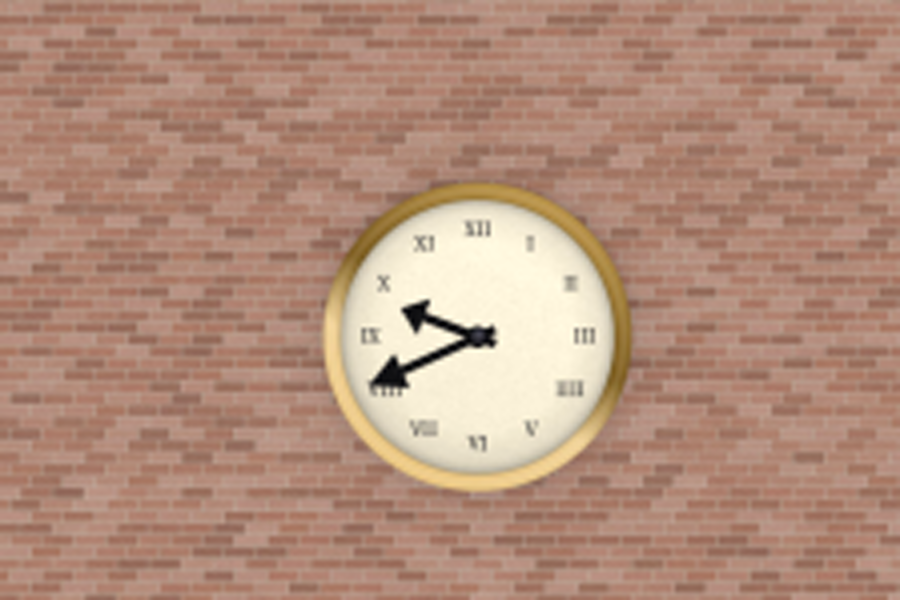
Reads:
h=9 m=41
